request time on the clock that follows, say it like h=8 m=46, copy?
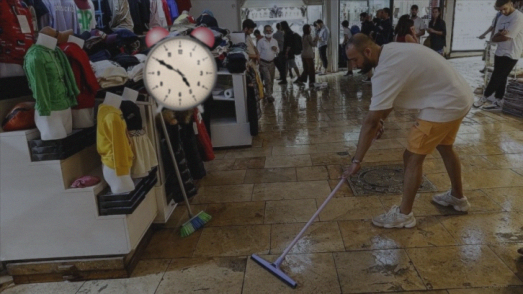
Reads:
h=4 m=50
